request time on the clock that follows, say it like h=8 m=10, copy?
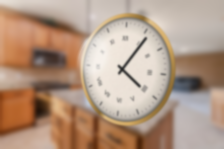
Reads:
h=4 m=6
